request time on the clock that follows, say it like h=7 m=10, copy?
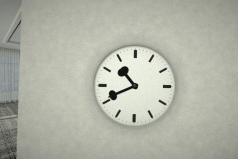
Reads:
h=10 m=41
